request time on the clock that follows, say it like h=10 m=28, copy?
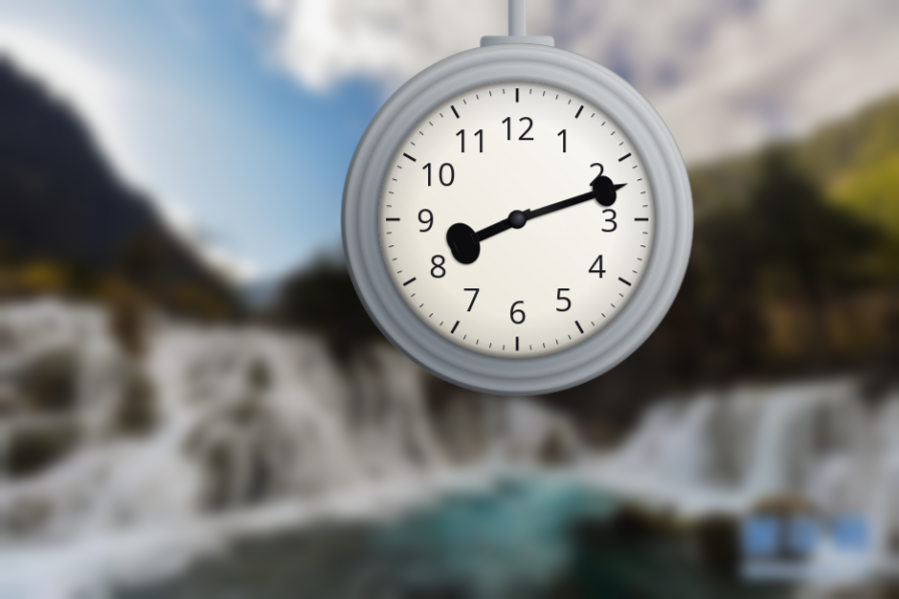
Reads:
h=8 m=12
